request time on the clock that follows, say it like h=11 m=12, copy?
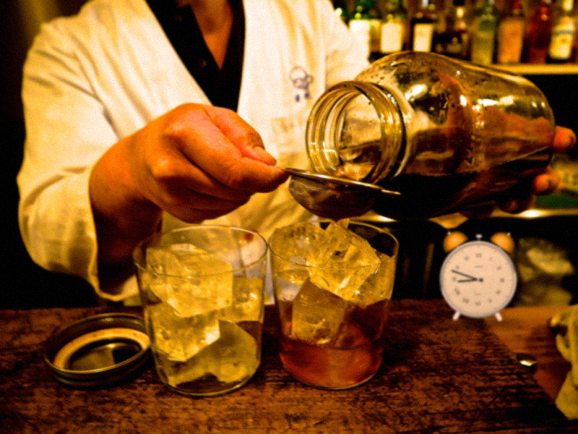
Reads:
h=8 m=48
